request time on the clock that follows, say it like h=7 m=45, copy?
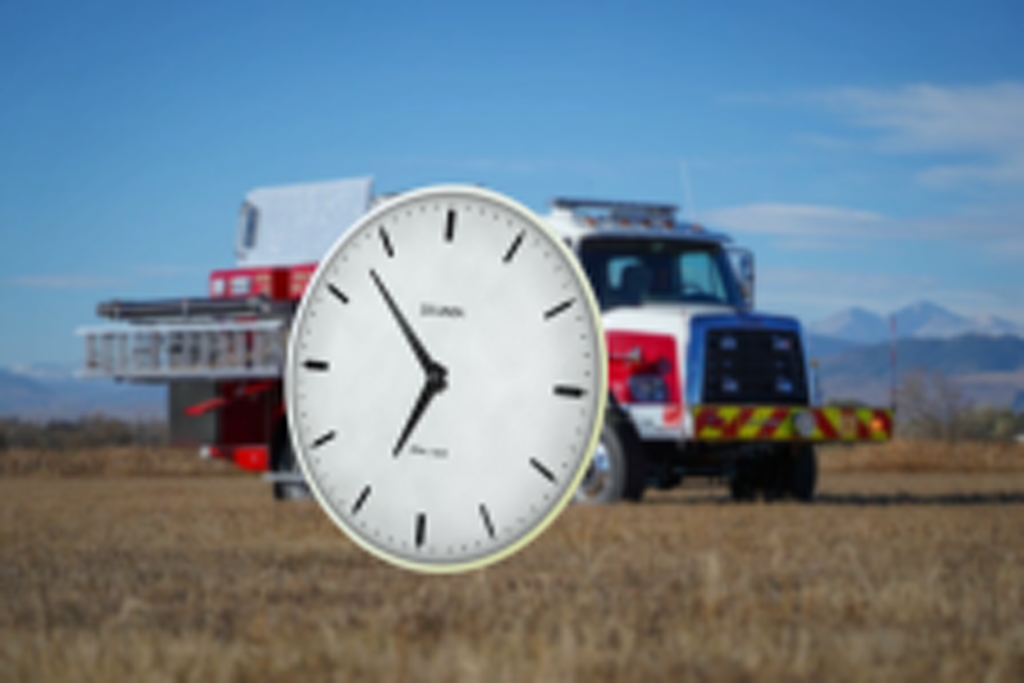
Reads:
h=6 m=53
